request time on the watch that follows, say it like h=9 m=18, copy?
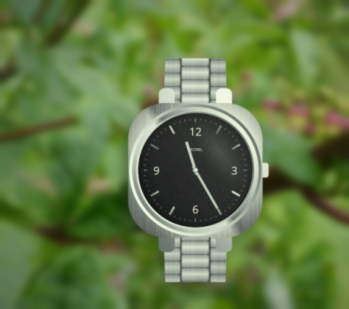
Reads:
h=11 m=25
